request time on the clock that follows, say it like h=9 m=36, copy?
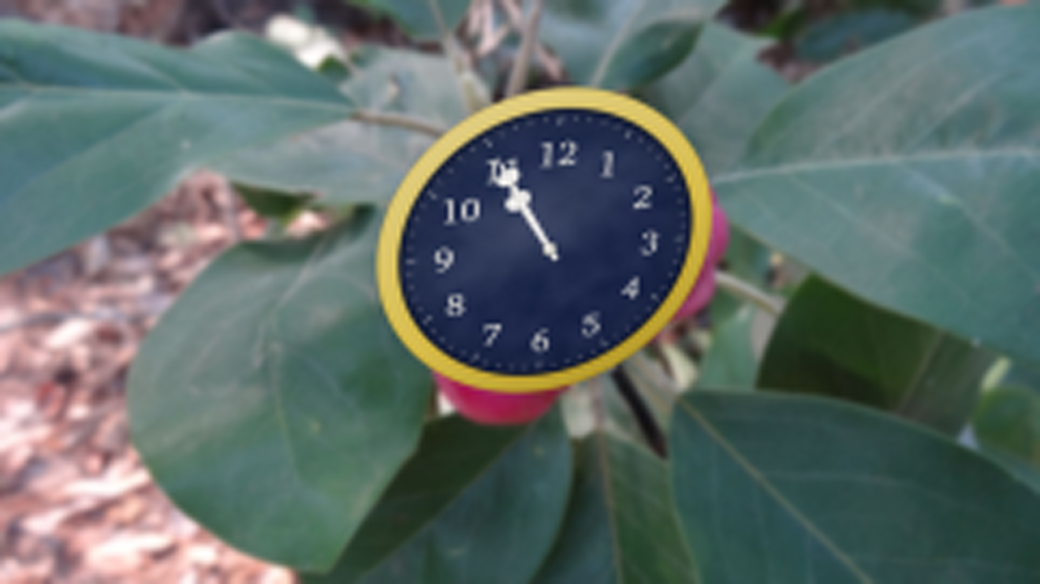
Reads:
h=10 m=55
